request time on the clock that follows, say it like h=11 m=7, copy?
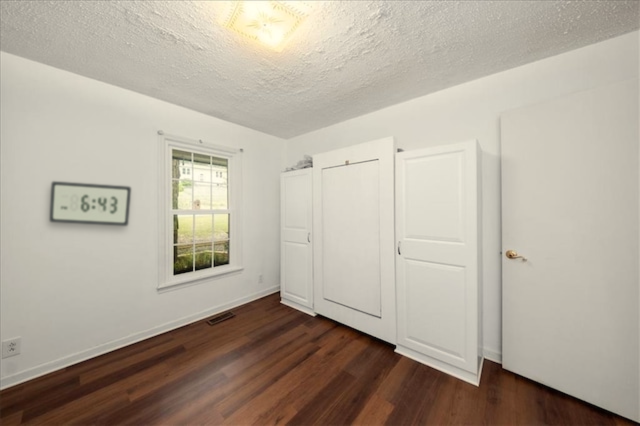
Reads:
h=6 m=43
